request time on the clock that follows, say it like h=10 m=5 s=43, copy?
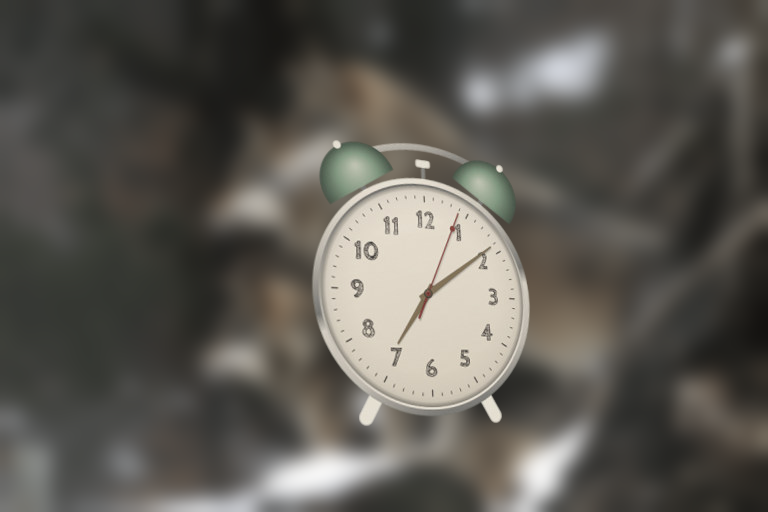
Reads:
h=7 m=9 s=4
